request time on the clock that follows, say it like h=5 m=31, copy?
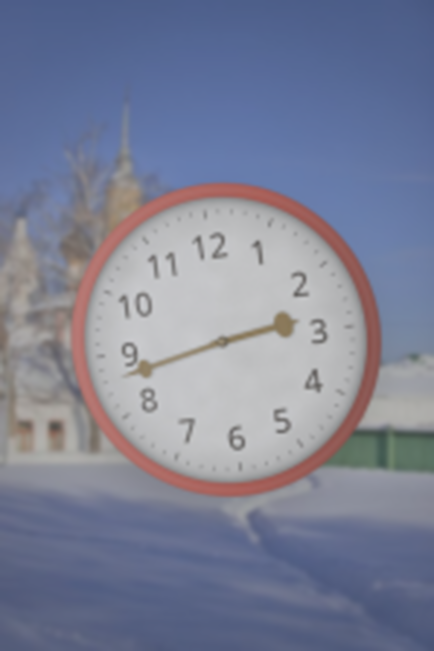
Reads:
h=2 m=43
